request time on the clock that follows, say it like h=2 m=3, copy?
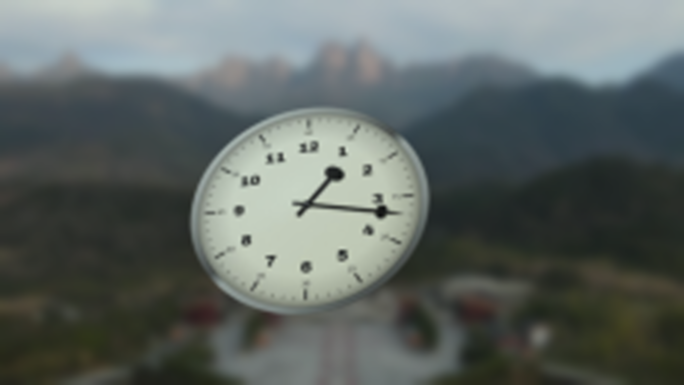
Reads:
h=1 m=17
